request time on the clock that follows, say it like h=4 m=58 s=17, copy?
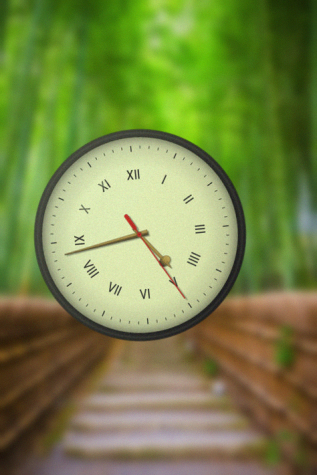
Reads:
h=4 m=43 s=25
